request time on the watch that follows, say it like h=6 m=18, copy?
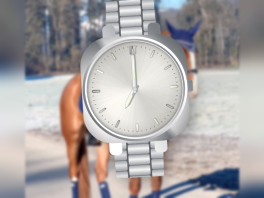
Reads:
h=7 m=0
